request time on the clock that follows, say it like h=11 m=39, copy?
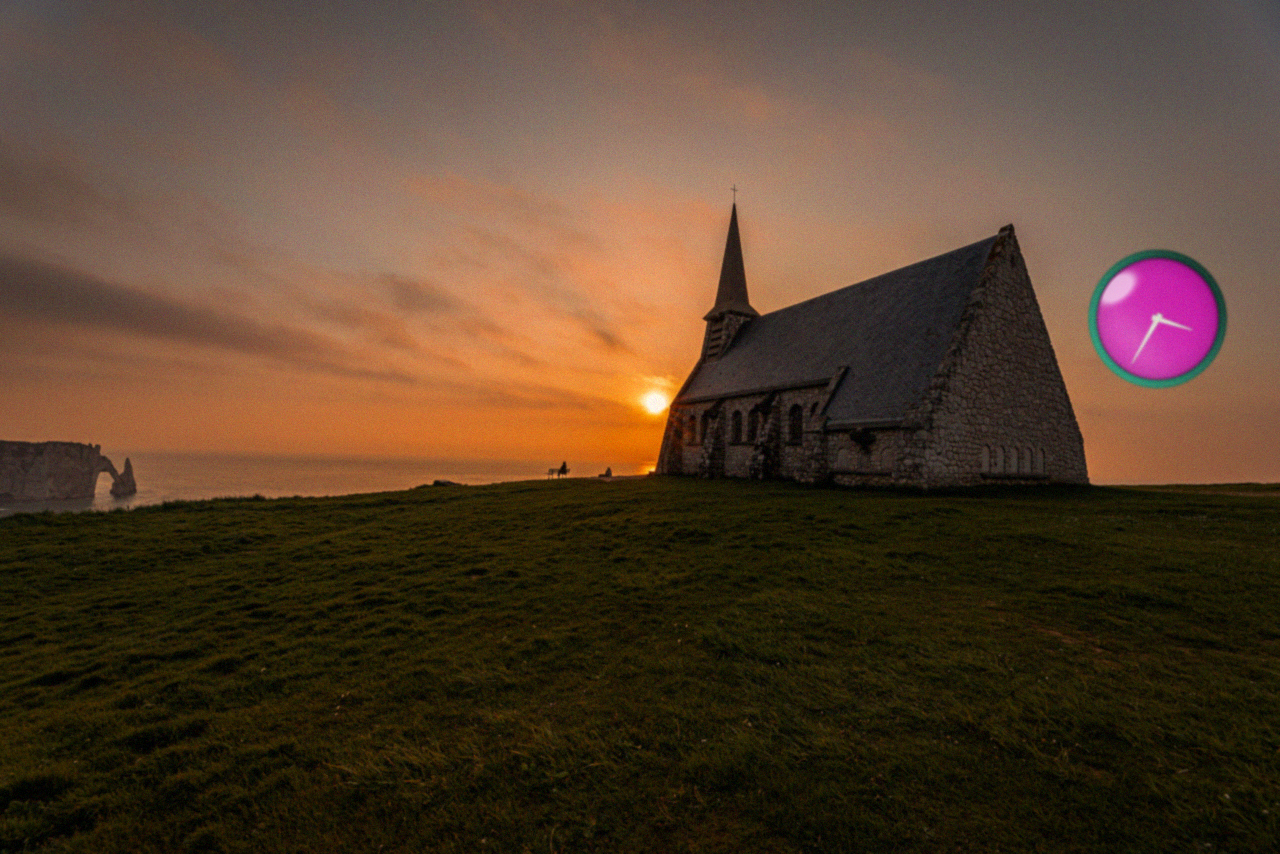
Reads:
h=3 m=35
